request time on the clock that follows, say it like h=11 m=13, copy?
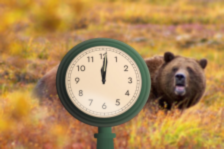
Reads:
h=12 m=1
